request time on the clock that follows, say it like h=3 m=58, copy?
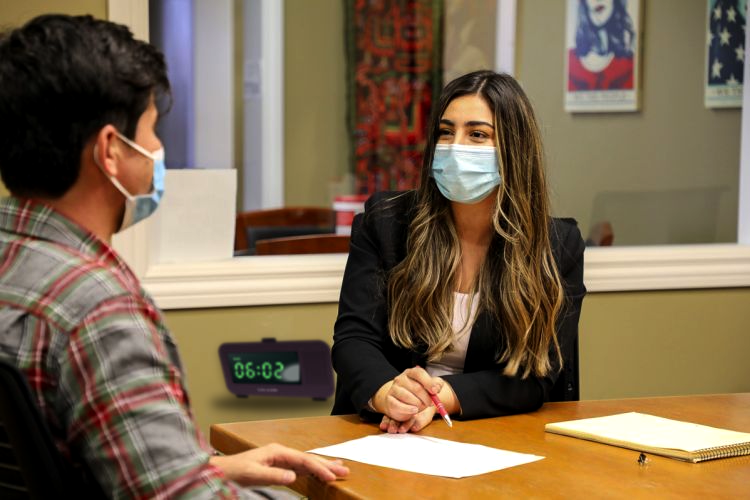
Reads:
h=6 m=2
